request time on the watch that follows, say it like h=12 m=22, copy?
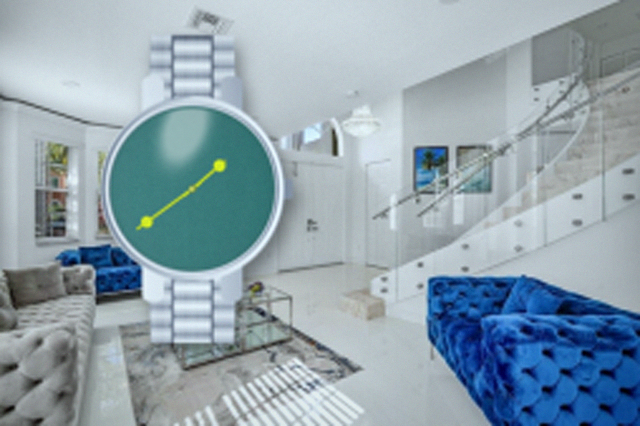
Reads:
h=1 m=39
